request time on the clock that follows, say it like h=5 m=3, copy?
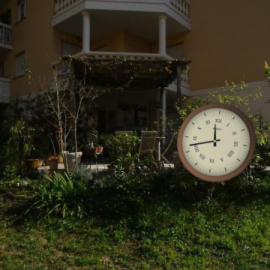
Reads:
h=11 m=42
